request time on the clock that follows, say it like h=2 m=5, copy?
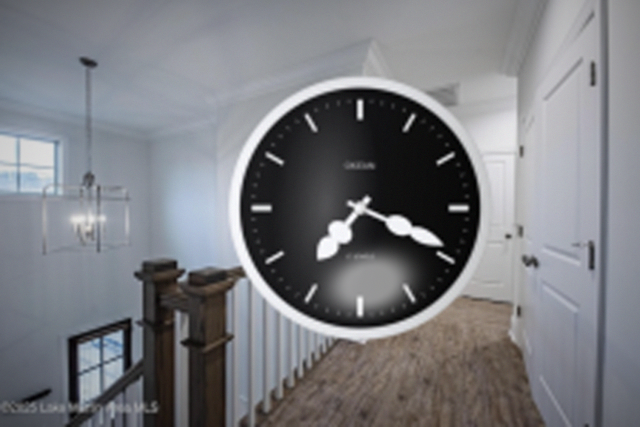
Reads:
h=7 m=19
